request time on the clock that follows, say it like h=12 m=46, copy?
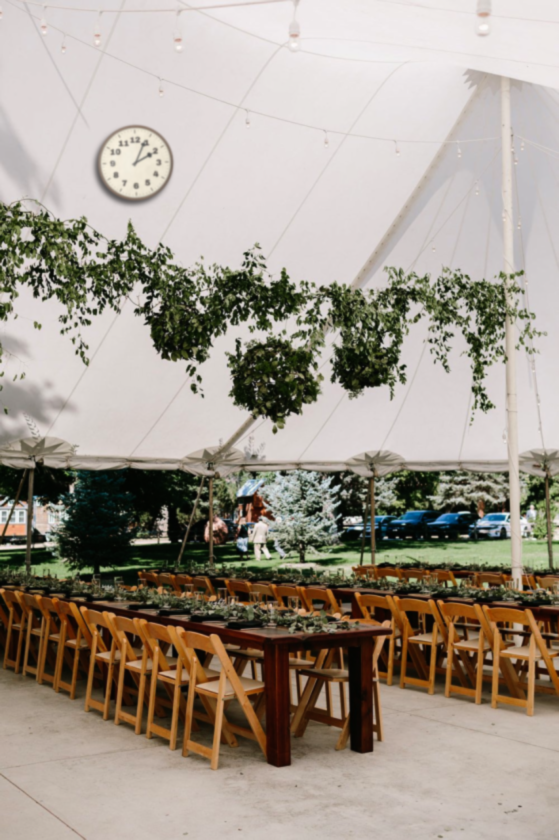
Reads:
h=2 m=4
